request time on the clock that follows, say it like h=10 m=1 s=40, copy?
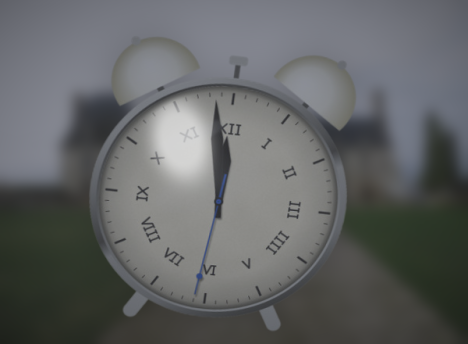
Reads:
h=11 m=58 s=31
